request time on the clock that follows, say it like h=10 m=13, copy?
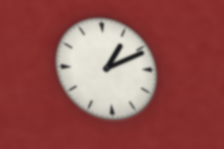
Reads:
h=1 m=11
